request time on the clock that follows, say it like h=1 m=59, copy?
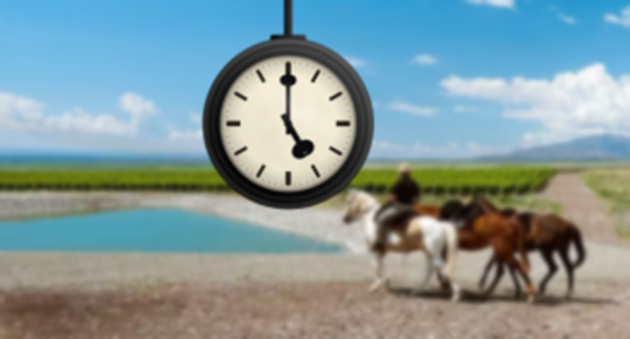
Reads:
h=5 m=0
